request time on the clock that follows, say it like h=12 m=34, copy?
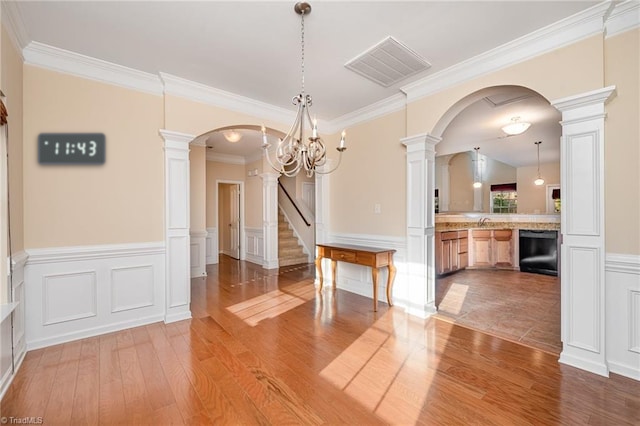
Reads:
h=11 m=43
